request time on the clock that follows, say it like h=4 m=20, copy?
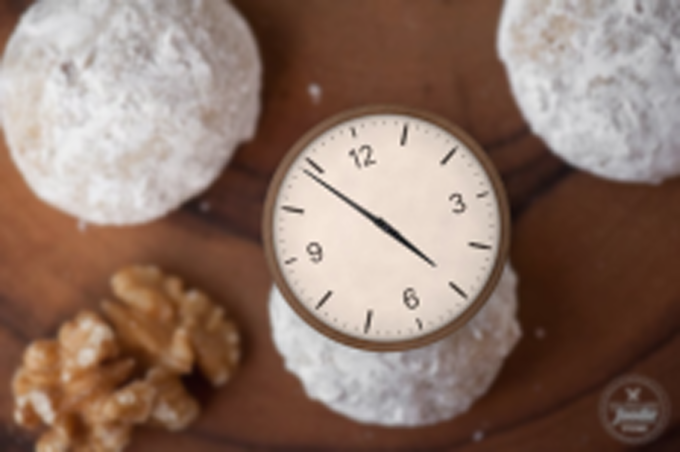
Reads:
h=4 m=54
